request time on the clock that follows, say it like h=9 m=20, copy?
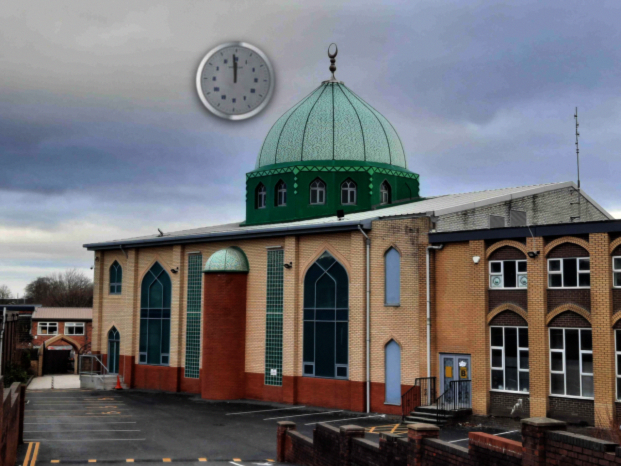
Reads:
h=11 m=59
